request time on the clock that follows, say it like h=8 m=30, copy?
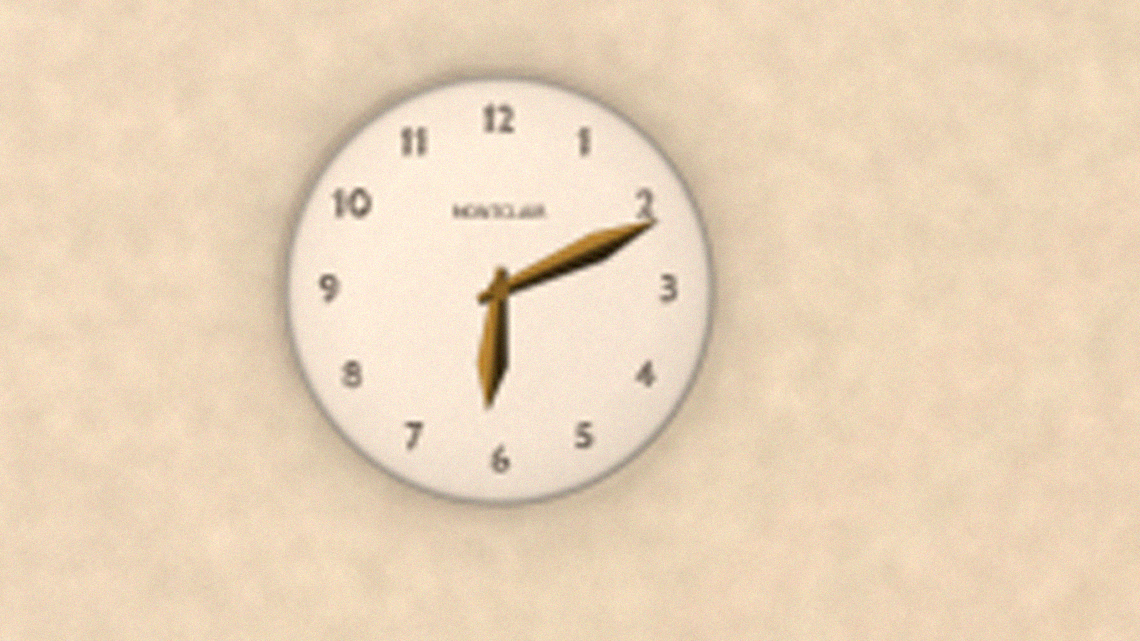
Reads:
h=6 m=11
